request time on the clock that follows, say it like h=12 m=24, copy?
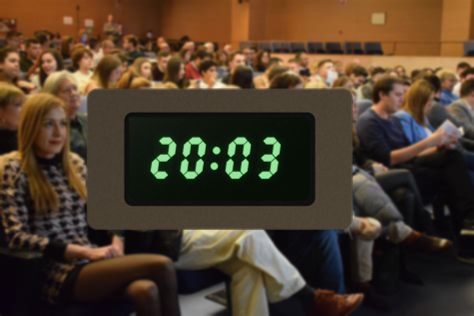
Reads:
h=20 m=3
